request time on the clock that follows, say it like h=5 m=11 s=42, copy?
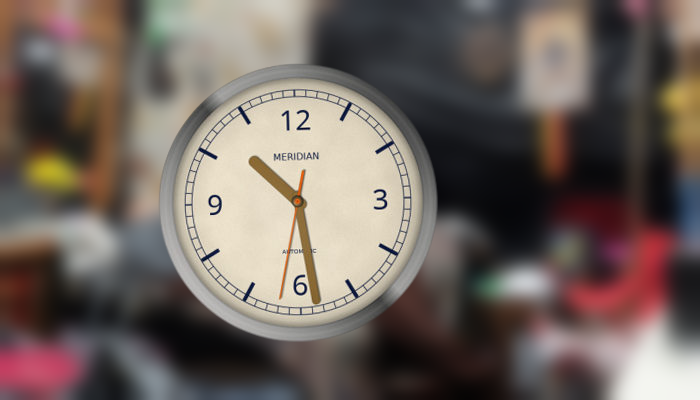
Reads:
h=10 m=28 s=32
